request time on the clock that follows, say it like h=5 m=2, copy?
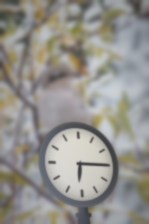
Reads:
h=6 m=15
